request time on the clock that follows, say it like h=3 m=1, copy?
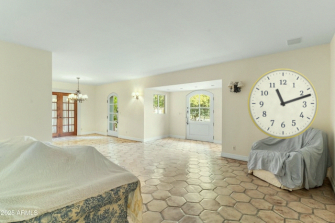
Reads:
h=11 m=12
